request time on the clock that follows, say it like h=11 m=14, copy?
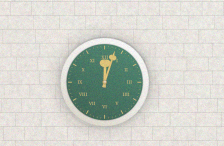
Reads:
h=12 m=3
